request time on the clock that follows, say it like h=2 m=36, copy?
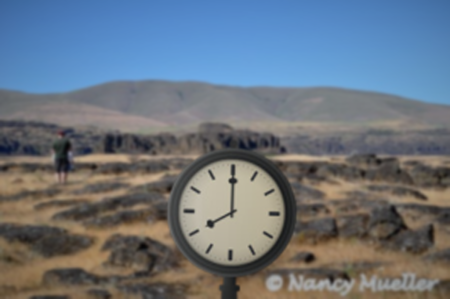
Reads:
h=8 m=0
